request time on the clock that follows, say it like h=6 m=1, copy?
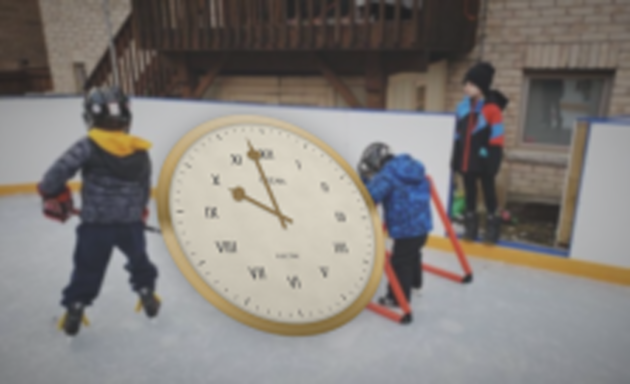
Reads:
h=9 m=58
